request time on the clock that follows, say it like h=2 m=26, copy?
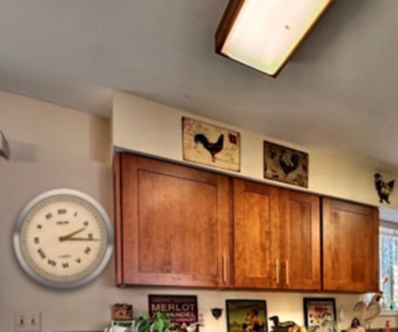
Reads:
h=2 m=16
